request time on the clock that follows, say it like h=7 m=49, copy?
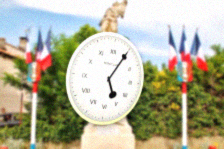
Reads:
h=5 m=5
